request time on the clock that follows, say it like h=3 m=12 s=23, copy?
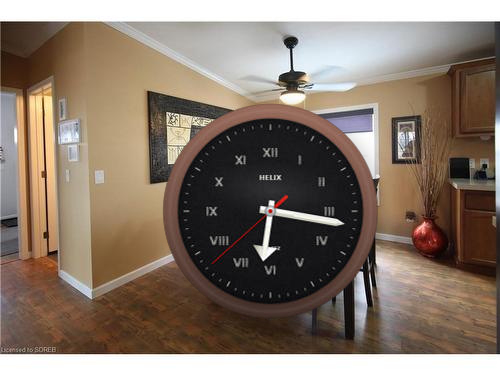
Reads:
h=6 m=16 s=38
